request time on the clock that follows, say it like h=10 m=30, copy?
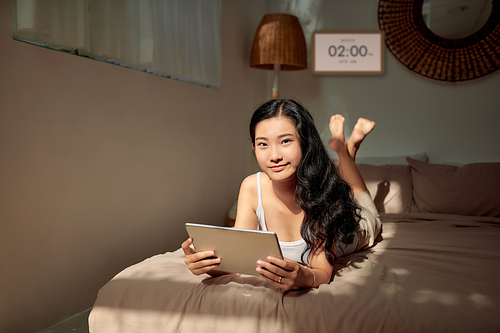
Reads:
h=2 m=0
